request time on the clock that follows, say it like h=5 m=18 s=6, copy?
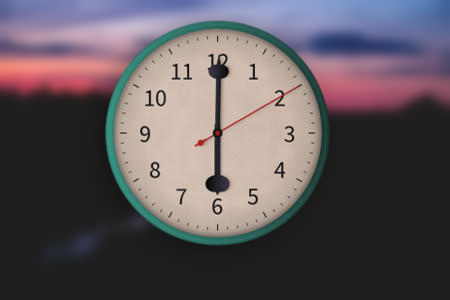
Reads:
h=6 m=0 s=10
